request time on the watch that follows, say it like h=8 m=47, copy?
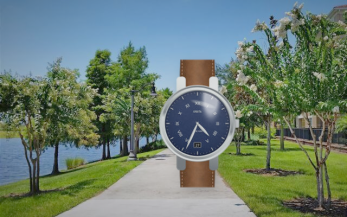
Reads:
h=4 m=34
